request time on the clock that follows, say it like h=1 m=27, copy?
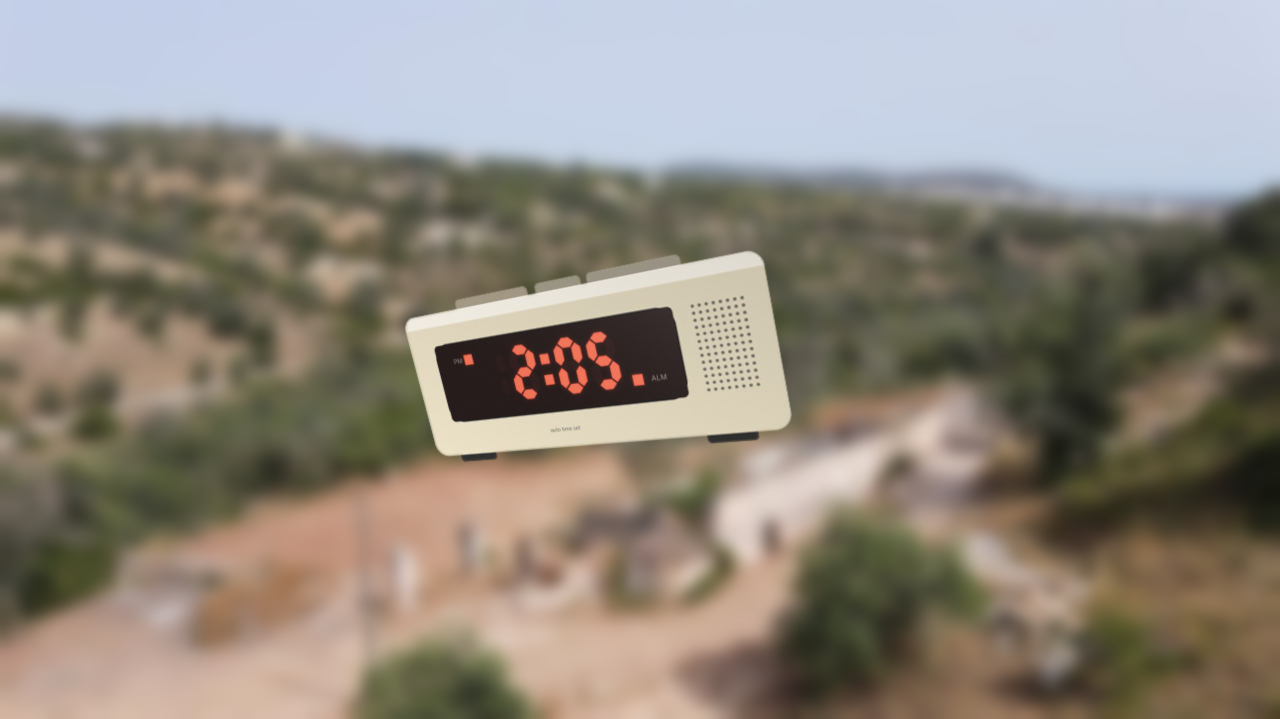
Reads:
h=2 m=5
